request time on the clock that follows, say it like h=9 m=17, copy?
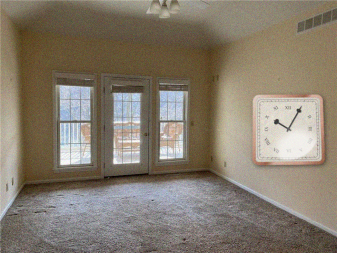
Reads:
h=10 m=5
